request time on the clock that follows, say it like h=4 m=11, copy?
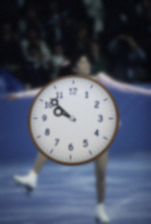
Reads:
h=9 m=52
